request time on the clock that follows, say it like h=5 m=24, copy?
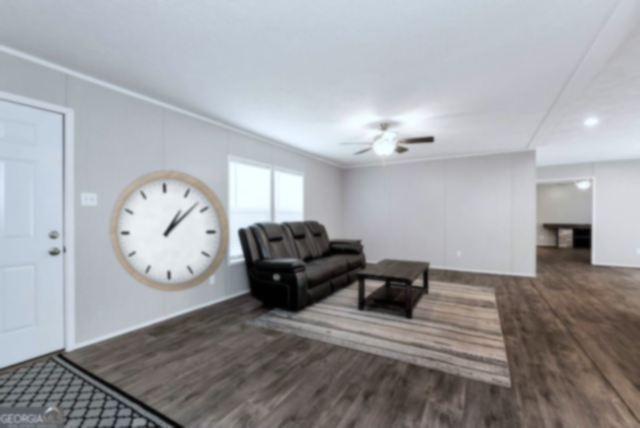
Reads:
h=1 m=8
